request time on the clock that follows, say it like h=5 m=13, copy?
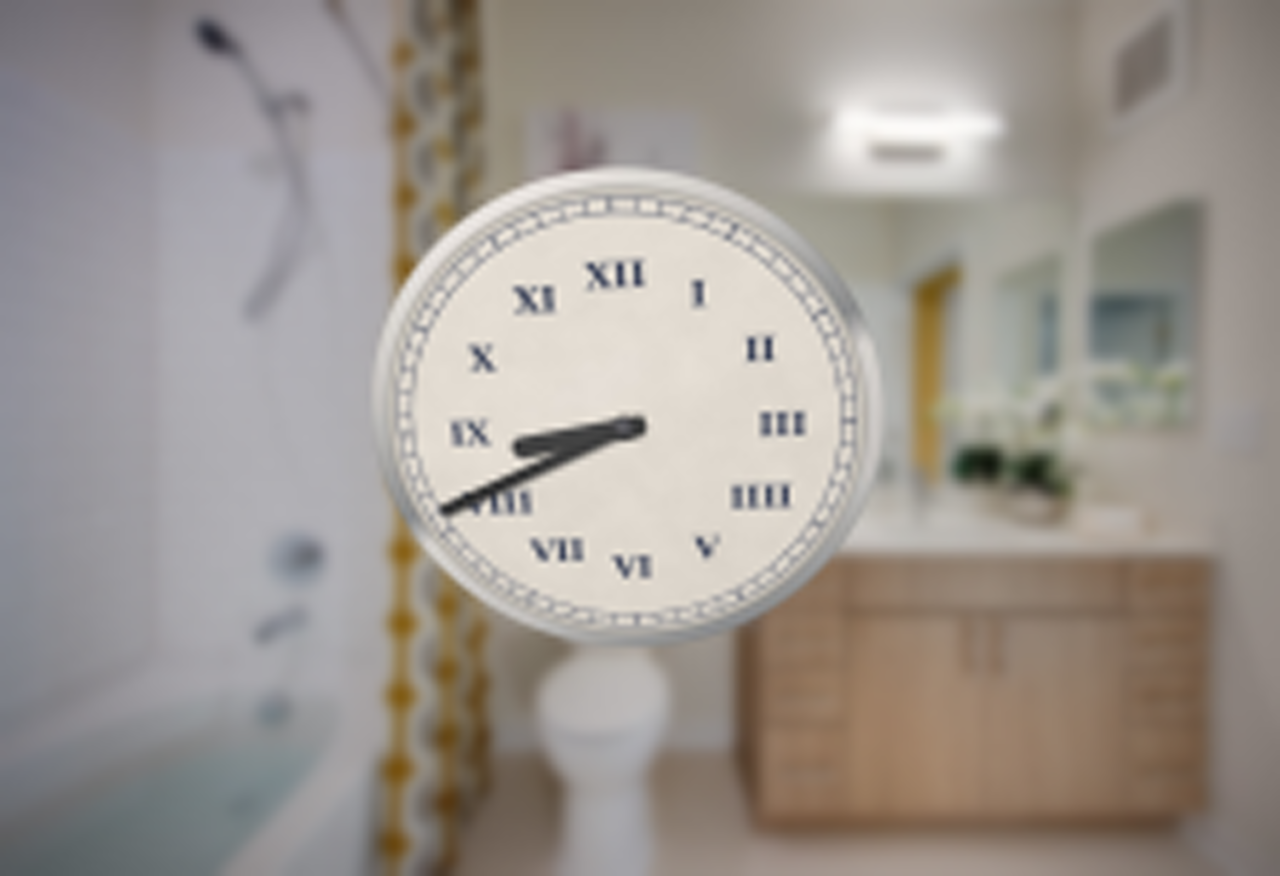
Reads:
h=8 m=41
